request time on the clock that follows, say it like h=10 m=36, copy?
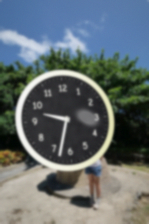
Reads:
h=9 m=33
